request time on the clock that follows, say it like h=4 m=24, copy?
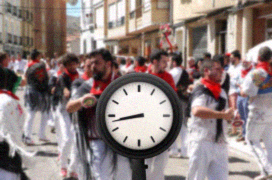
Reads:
h=8 m=43
